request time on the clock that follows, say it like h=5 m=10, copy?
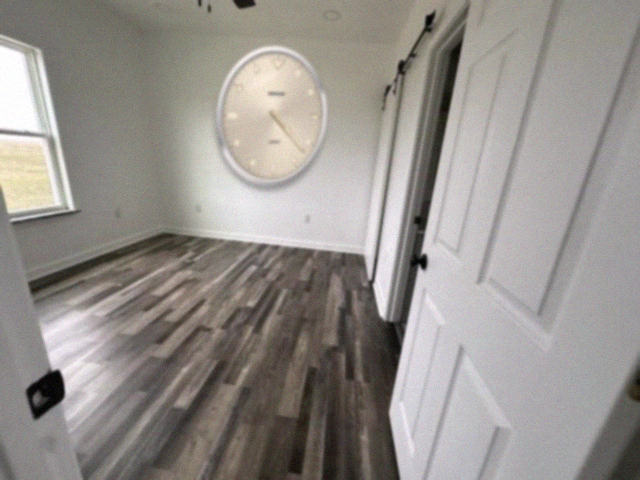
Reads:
h=4 m=22
